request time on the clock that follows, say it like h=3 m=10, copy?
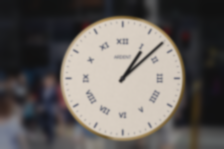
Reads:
h=1 m=8
